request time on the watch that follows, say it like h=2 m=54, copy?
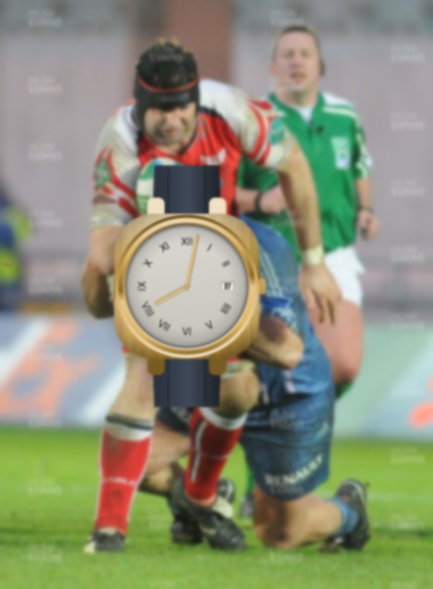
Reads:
h=8 m=2
